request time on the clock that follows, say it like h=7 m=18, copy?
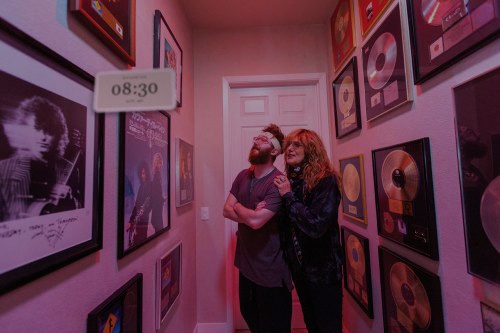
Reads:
h=8 m=30
